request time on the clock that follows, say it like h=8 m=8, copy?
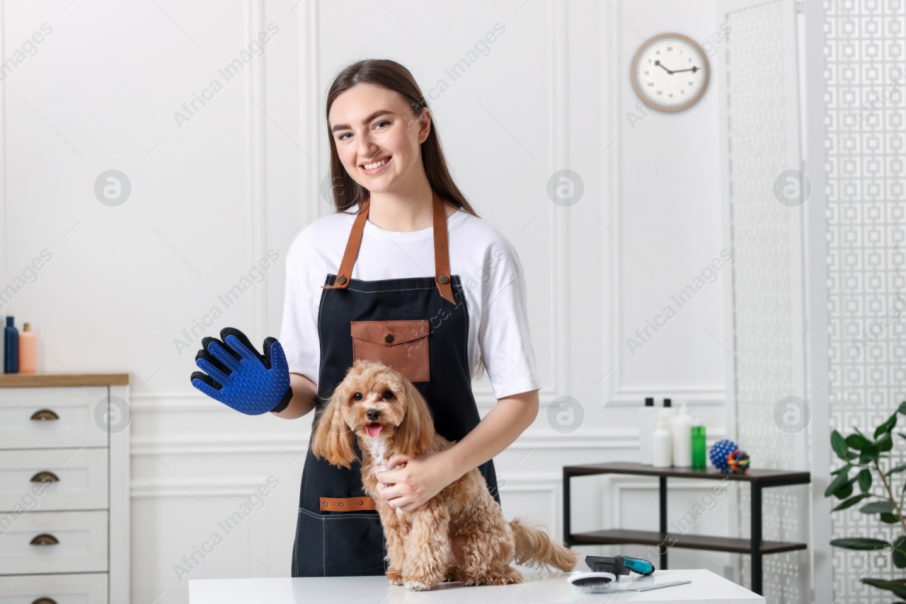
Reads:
h=10 m=14
